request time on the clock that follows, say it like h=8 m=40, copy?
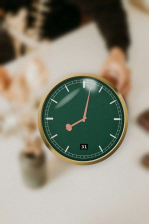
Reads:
h=8 m=2
